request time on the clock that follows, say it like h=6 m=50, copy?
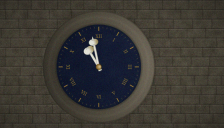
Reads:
h=10 m=58
